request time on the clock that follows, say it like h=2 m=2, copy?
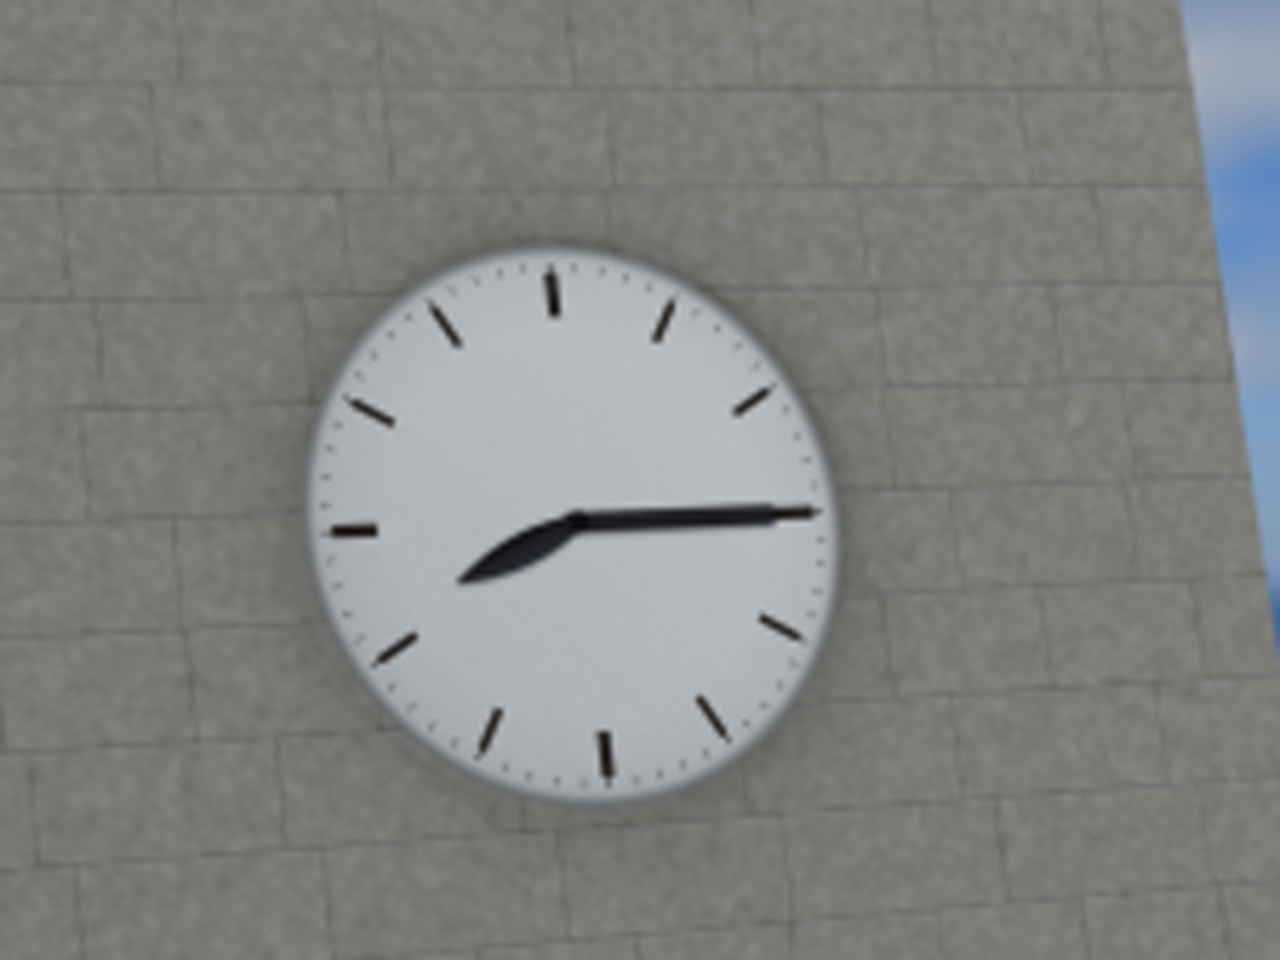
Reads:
h=8 m=15
